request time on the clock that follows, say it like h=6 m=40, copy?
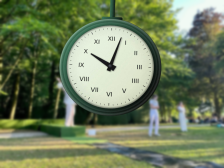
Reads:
h=10 m=3
